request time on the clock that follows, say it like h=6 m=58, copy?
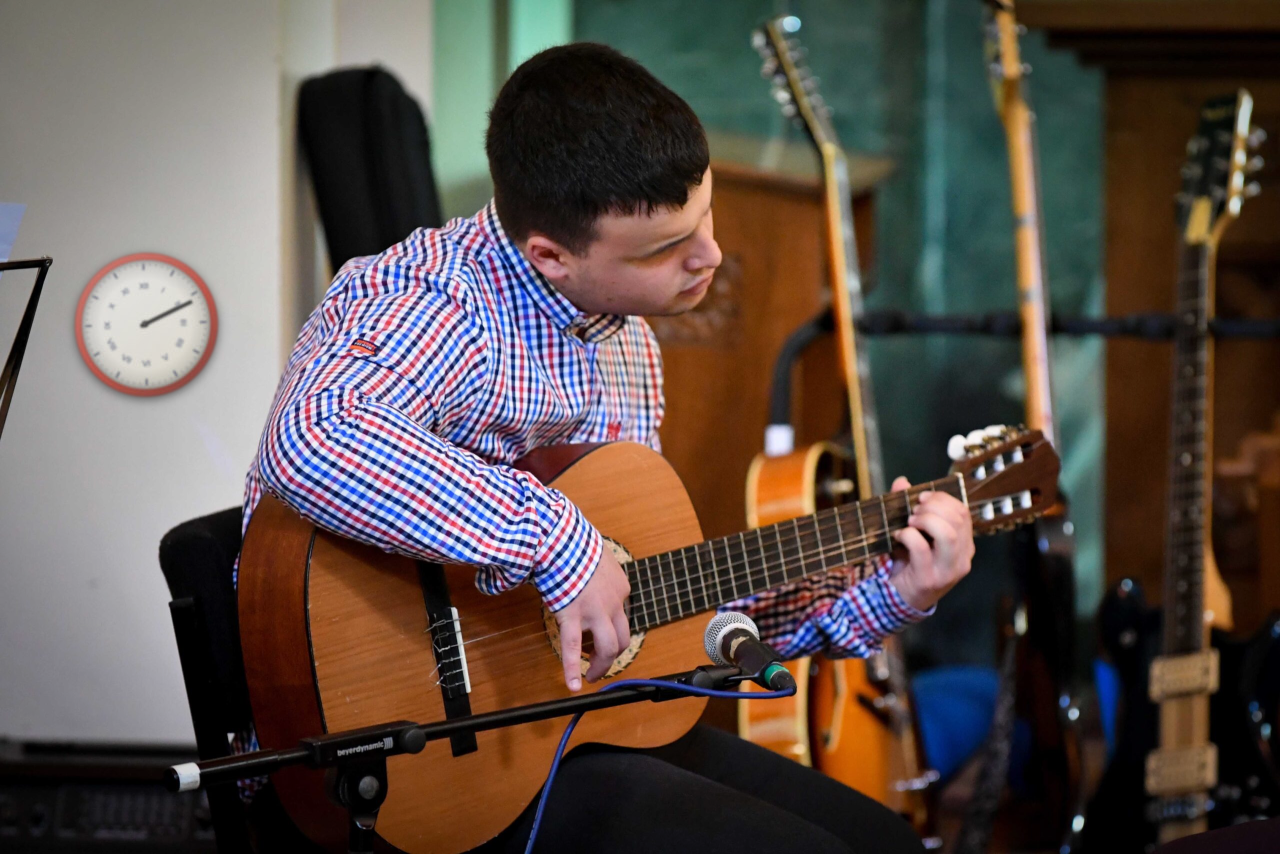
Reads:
h=2 m=11
